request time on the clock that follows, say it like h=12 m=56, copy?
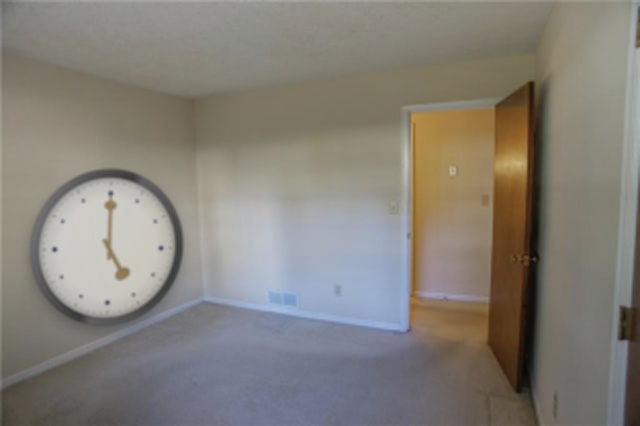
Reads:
h=5 m=0
